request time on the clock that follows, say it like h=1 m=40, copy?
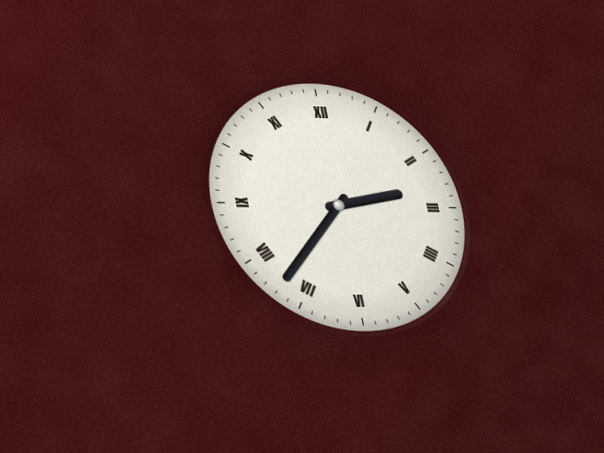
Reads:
h=2 m=37
